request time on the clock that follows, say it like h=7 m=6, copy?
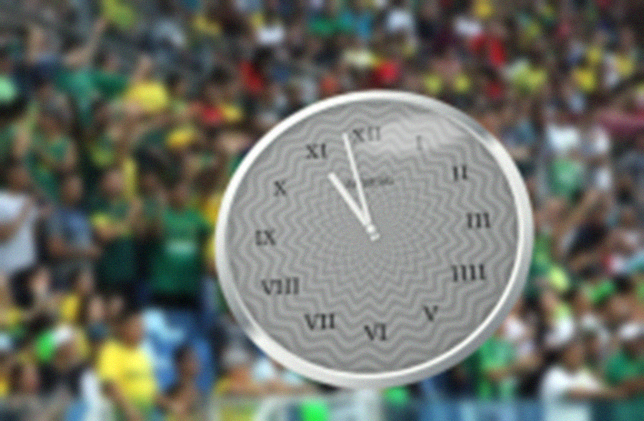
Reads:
h=10 m=58
